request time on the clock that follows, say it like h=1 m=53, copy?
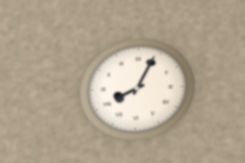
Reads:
h=8 m=4
